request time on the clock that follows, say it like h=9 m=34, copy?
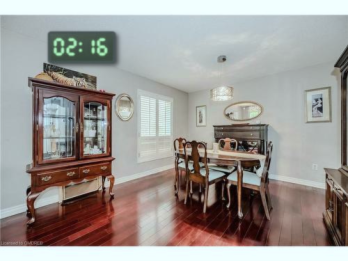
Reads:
h=2 m=16
